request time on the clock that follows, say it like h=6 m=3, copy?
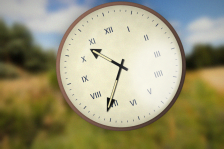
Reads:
h=10 m=36
